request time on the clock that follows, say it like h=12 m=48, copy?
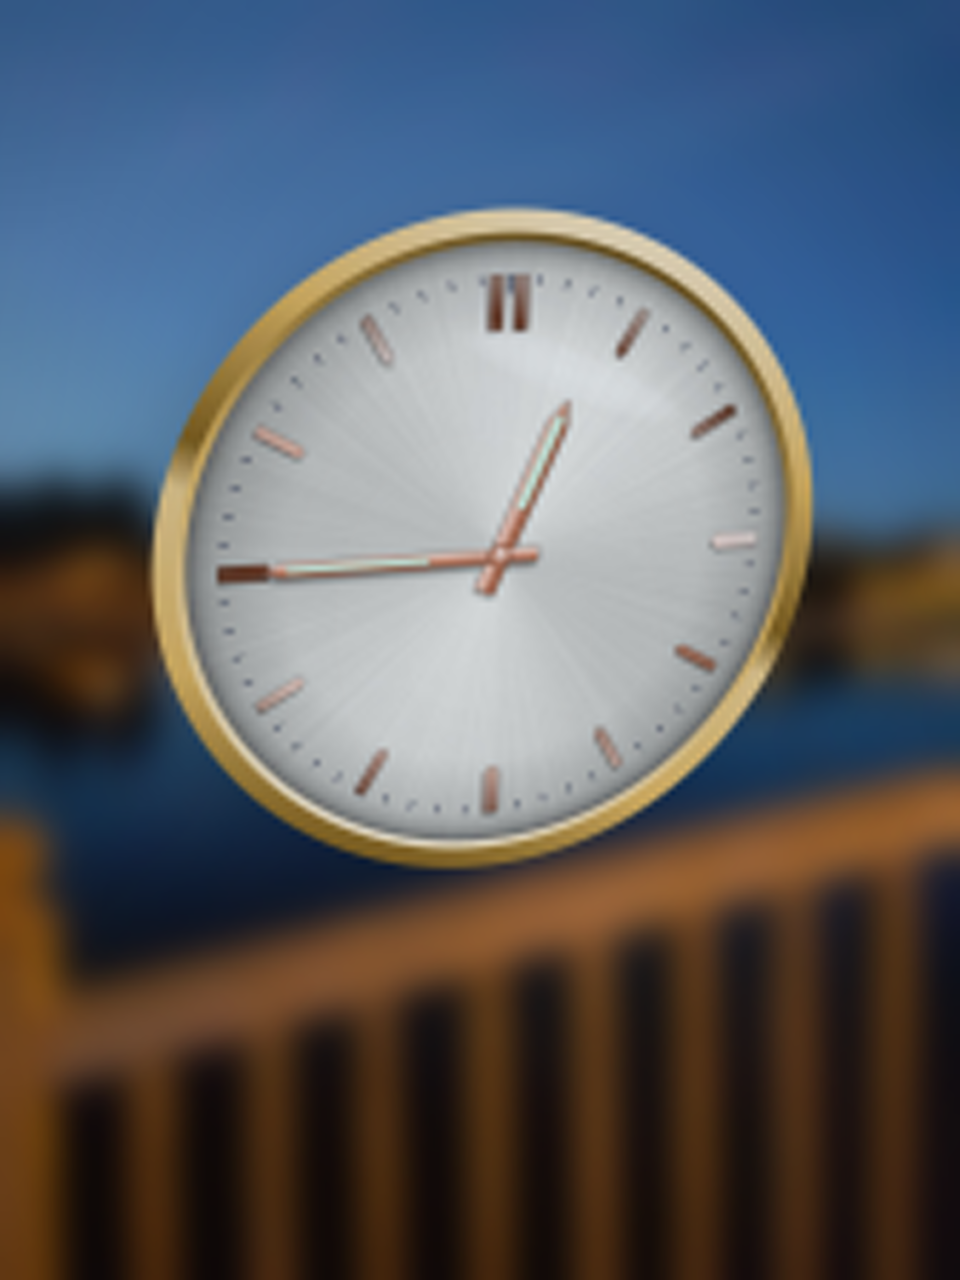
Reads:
h=12 m=45
